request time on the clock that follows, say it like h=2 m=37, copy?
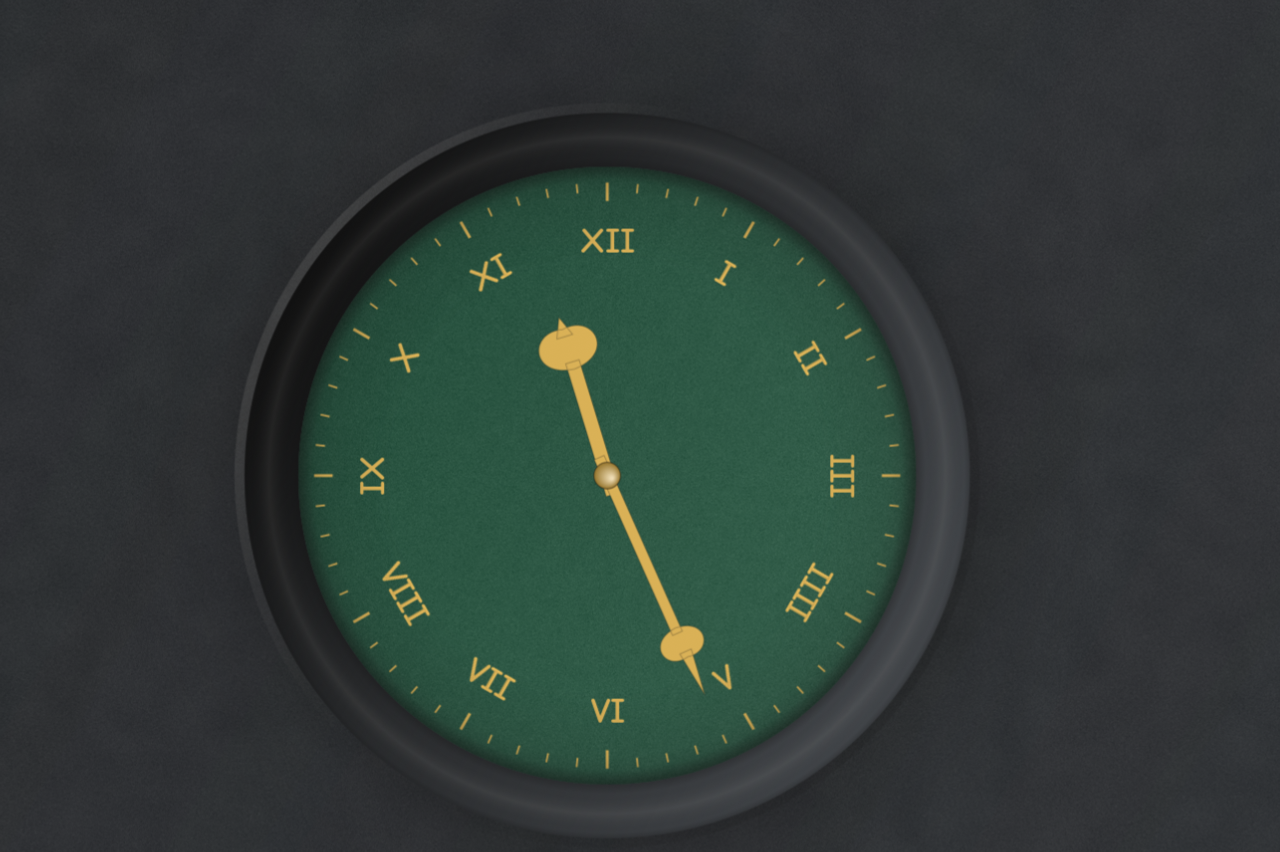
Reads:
h=11 m=26
